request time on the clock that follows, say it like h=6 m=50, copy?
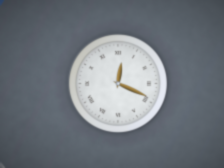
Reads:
h=12 m=19
